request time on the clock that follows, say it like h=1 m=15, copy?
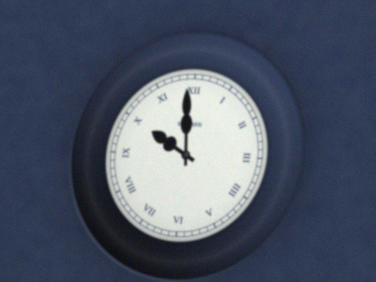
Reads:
h=9 m=59
